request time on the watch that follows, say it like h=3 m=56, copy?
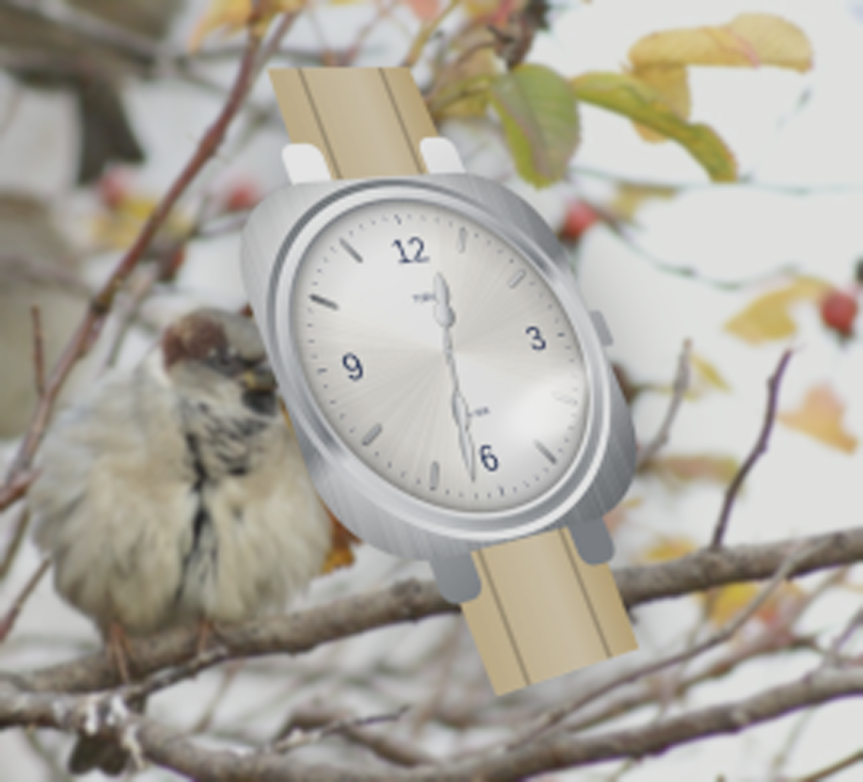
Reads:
h=12 m=32
